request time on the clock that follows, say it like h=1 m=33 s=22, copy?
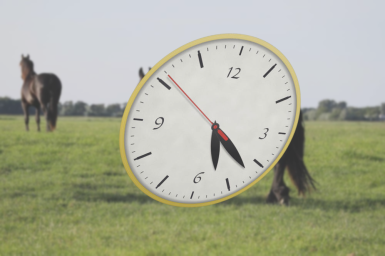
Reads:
h=5 m=21 s=51
